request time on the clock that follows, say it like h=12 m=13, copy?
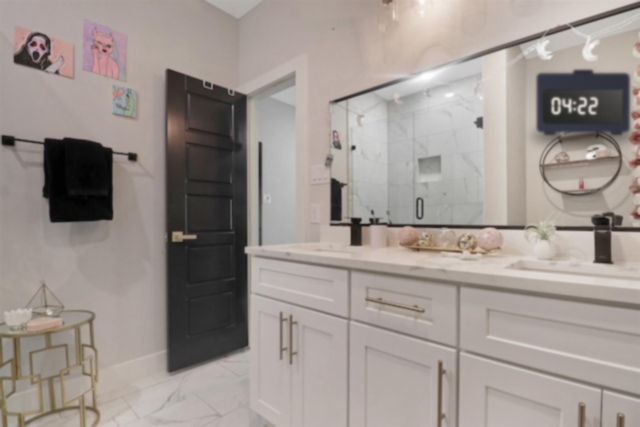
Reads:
h=4 m=22
